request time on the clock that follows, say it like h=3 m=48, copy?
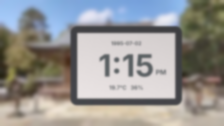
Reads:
h=1 m=15
